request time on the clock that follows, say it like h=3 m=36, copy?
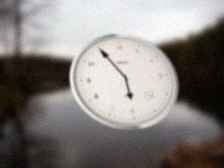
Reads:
h=5 m=55
